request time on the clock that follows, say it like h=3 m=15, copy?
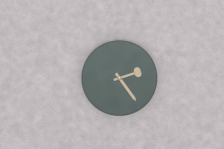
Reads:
h=2 m=24
